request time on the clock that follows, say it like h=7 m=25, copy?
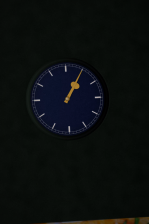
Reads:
h=1 m=5
